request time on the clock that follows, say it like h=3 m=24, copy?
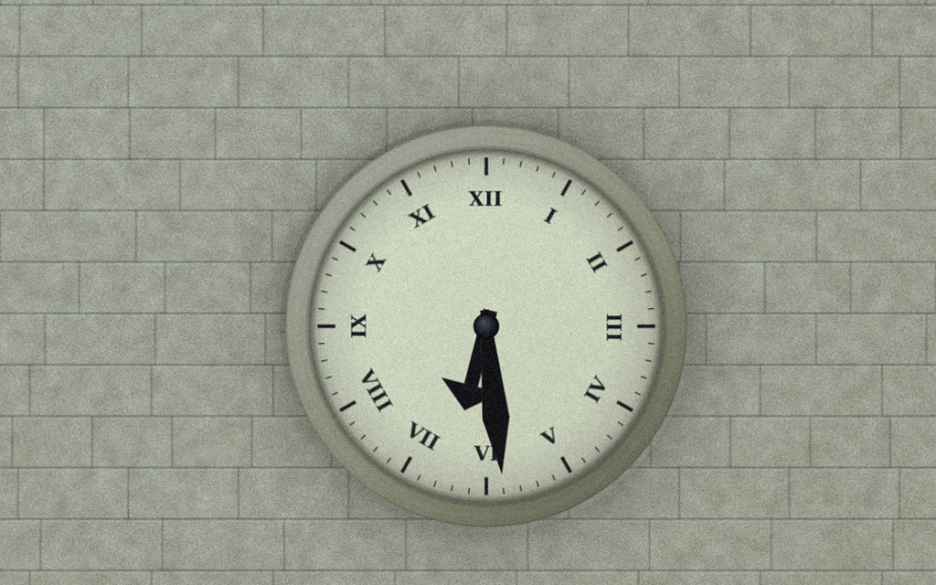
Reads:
h=6 m=29
